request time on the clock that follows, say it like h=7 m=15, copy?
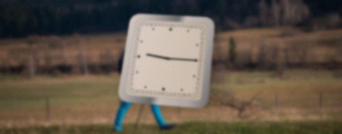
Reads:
h=9 m=15
